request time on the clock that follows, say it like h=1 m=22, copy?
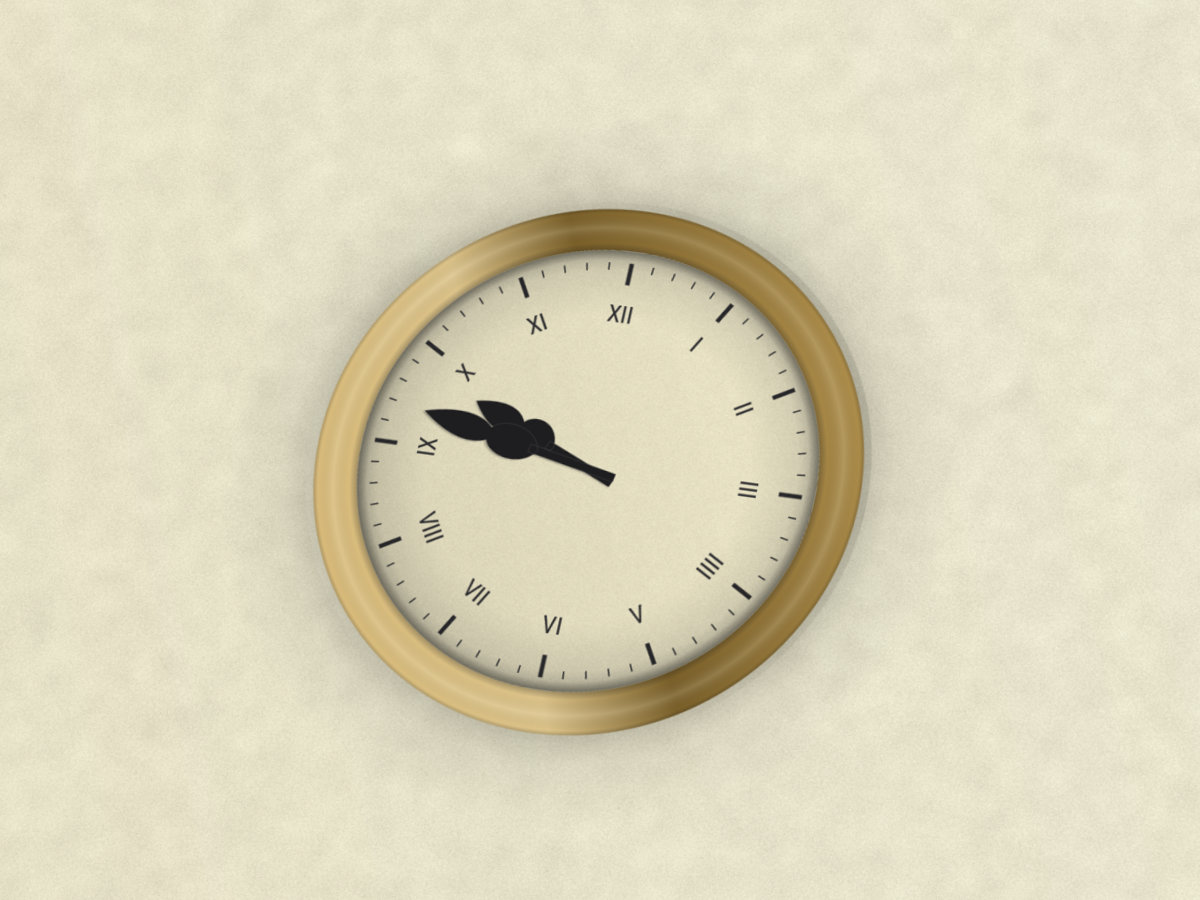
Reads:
h=9 m=47
